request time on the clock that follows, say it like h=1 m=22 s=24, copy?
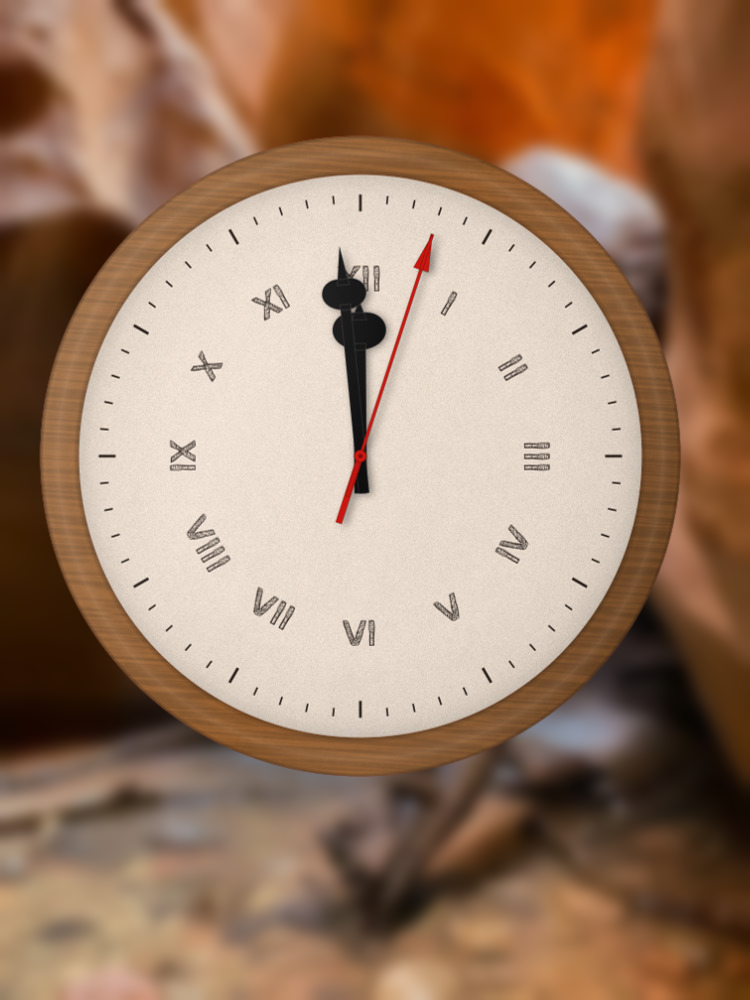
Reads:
h=11 m=59 s=3
